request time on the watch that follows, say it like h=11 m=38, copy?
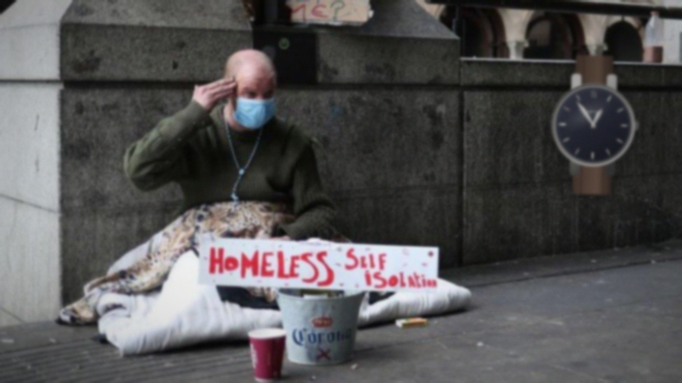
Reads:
h=12 m=54
